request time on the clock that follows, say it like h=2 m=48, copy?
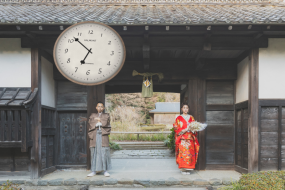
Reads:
h=6 m=52
